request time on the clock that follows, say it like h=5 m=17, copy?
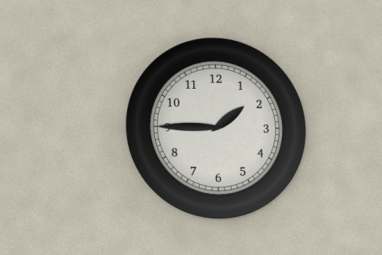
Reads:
h=1 m=45
